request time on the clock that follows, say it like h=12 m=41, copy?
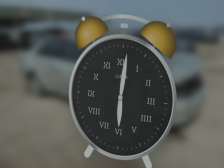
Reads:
h=6 m=1
